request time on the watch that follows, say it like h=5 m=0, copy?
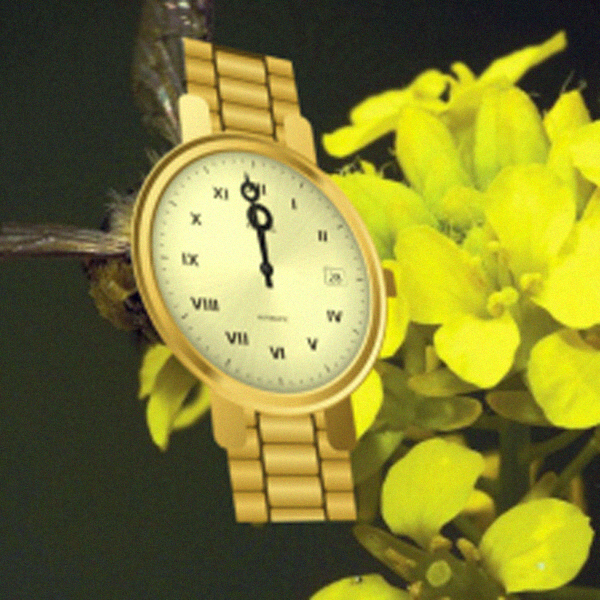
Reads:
h=11 m=59
